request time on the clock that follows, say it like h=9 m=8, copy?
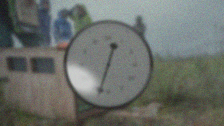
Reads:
h=12 m=33
